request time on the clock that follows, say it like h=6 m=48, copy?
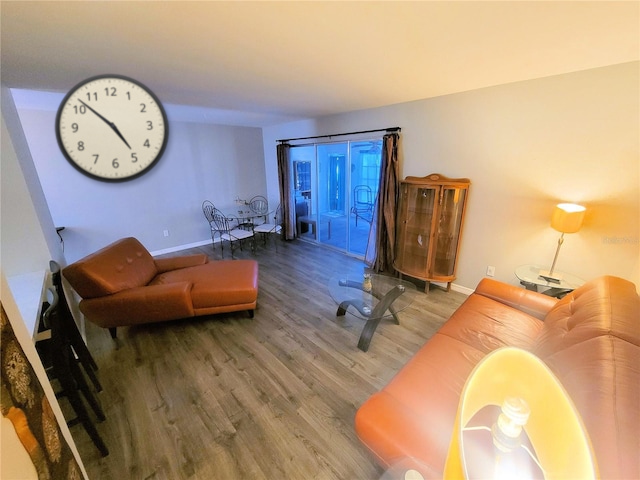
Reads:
h=4 m=52
